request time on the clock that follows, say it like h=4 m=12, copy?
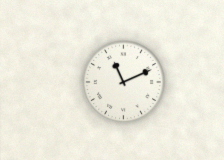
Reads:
h=11 m=11
